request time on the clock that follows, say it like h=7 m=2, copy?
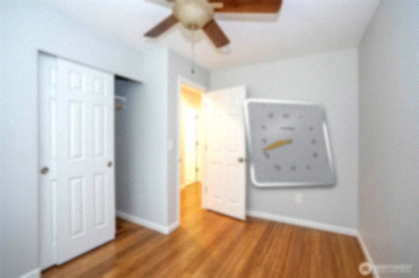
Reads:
h=8 m=42
